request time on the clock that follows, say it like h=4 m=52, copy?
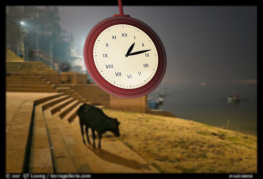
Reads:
h=1 m=13
